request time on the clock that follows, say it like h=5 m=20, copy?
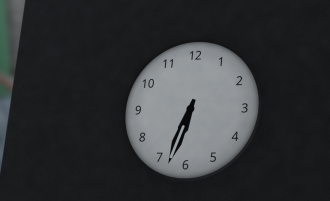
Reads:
h=6 m=33
